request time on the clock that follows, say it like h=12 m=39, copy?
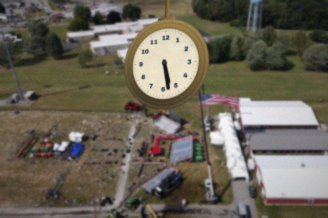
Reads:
h=5 m=28
